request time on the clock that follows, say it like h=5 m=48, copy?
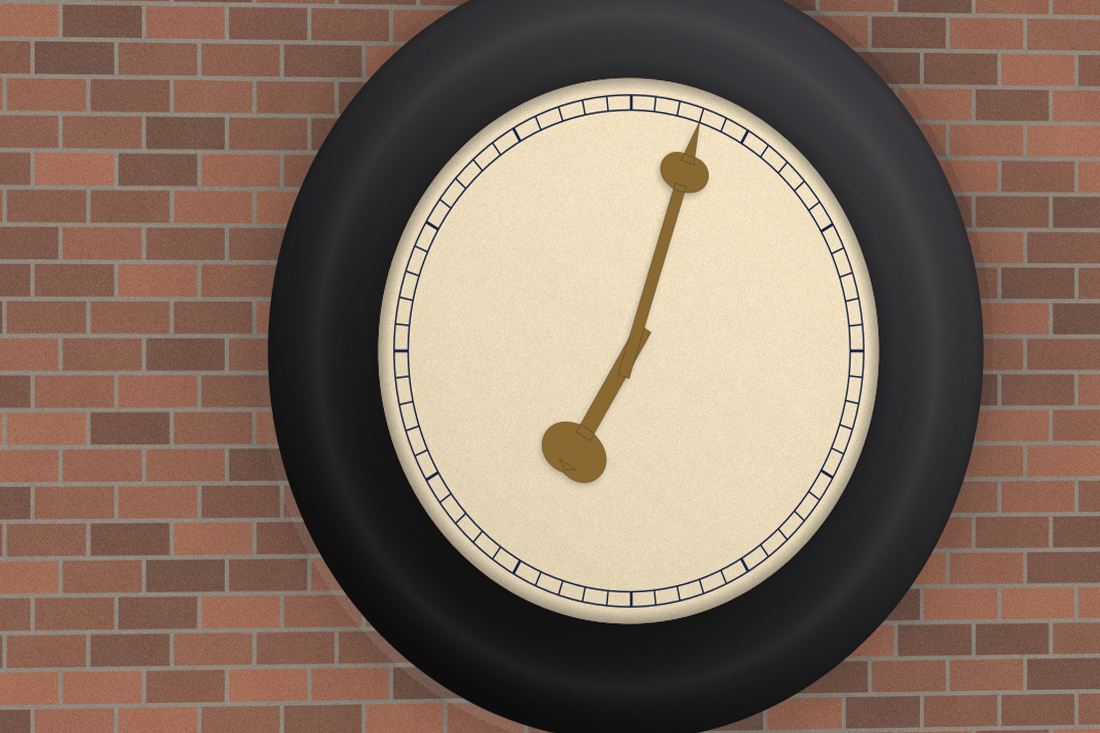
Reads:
h=7 m=3
